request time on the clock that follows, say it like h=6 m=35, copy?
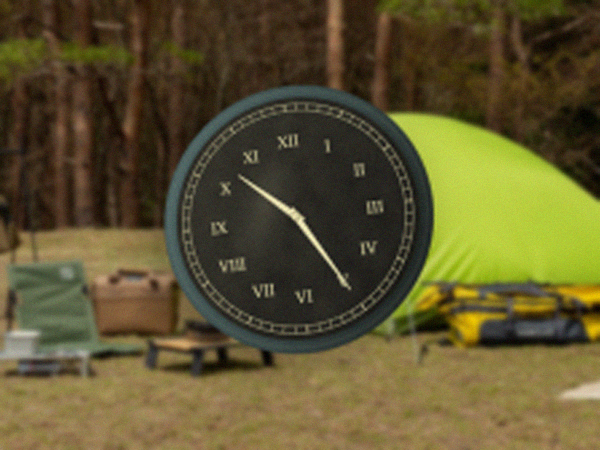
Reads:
h=10 m=25
